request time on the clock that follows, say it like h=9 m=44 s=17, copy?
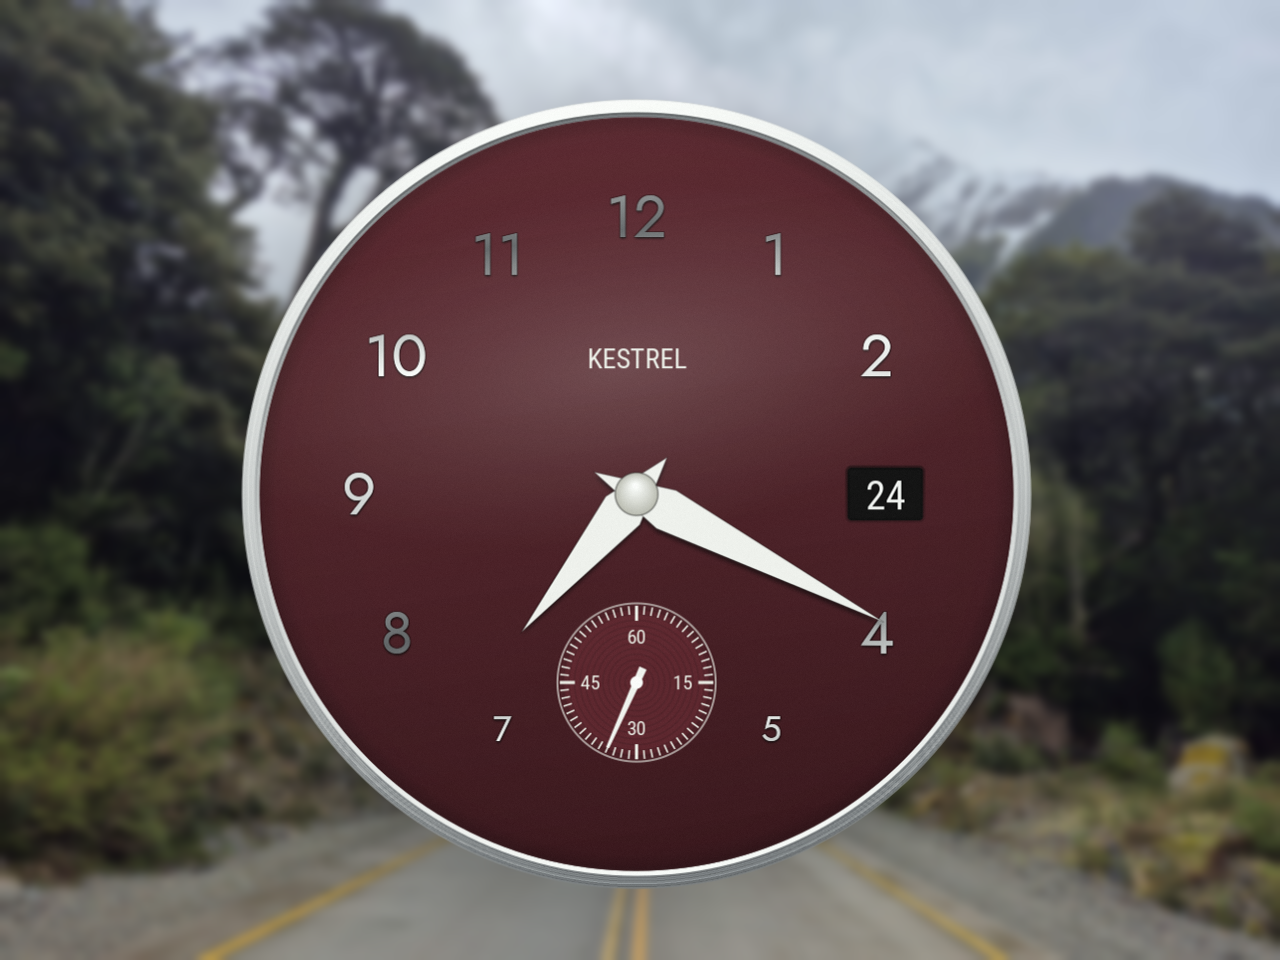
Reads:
h=7 m=19 s=34
